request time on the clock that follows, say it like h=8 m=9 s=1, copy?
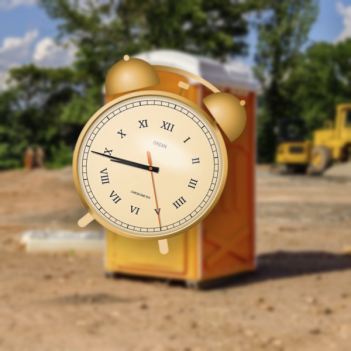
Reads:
h=8 m=44 s=25
